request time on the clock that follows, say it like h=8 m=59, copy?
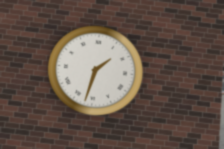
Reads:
h=1 m=32
